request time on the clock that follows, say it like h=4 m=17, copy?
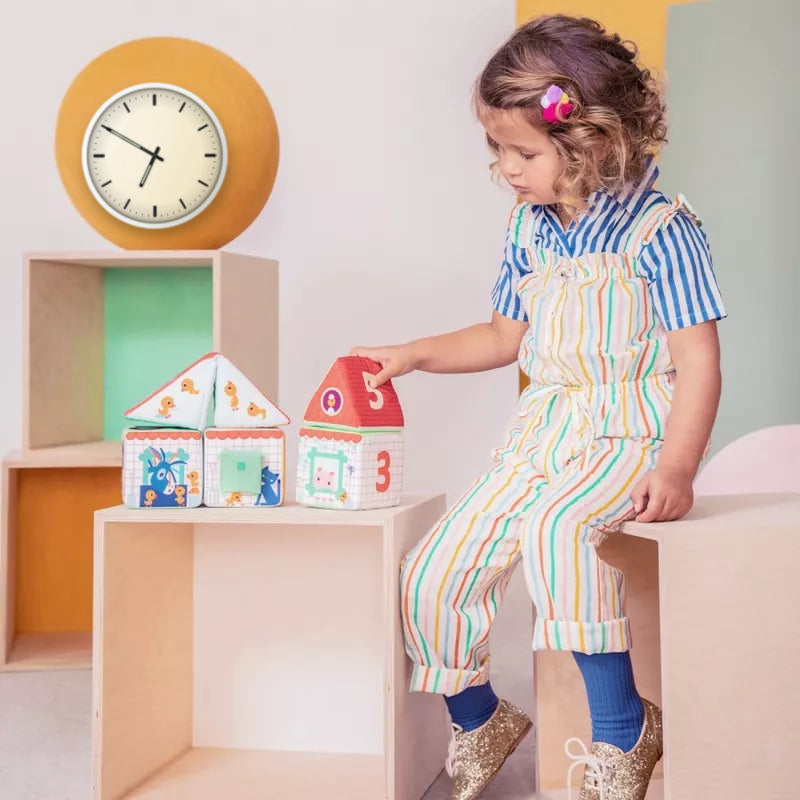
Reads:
h=6 m=50
